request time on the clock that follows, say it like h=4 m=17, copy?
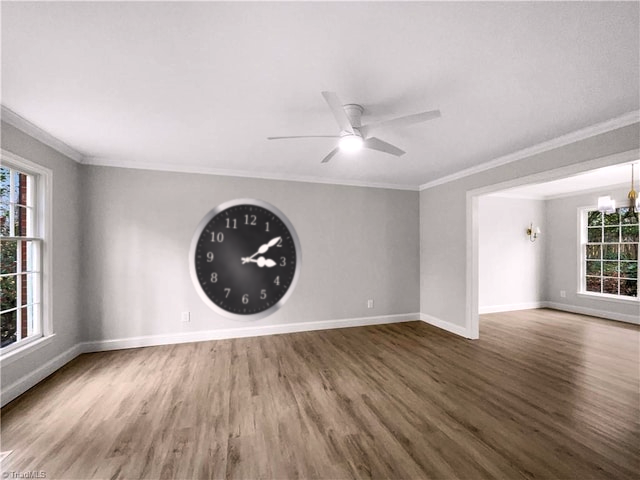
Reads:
h=3 m=9
